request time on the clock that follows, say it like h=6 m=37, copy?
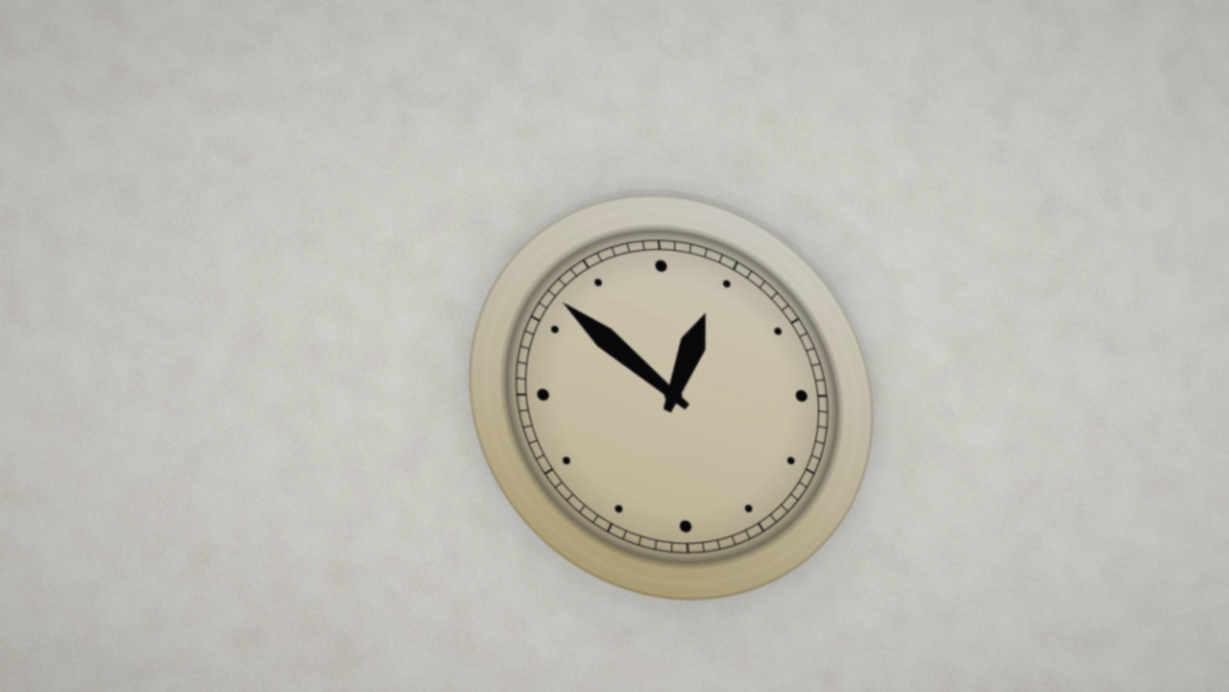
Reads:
h=12 m=52
